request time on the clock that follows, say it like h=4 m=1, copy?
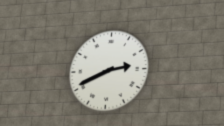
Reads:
h=2 m=41
